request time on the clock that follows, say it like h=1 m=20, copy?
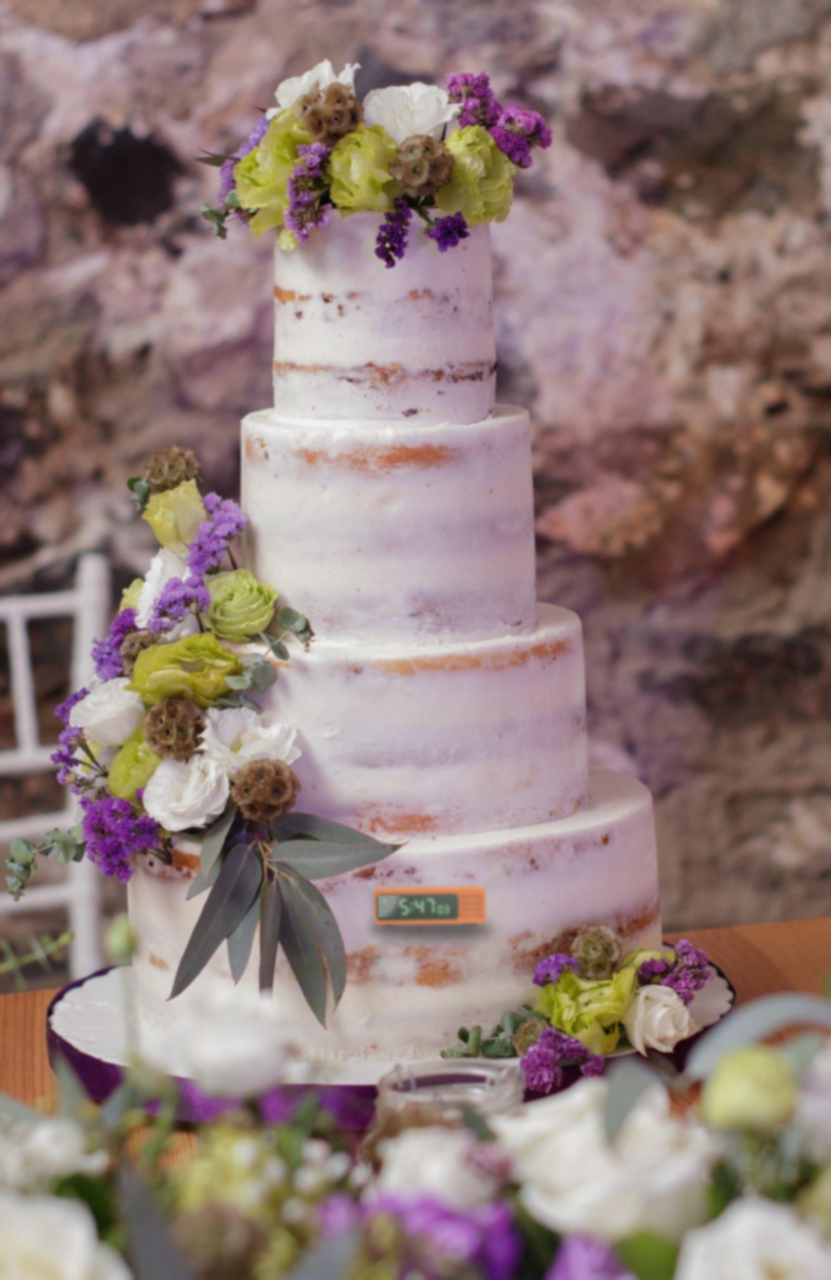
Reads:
h=5 m=47
